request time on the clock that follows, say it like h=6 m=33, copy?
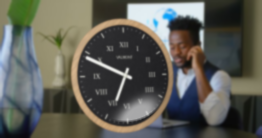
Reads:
h=6 m=49
